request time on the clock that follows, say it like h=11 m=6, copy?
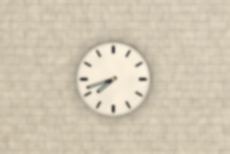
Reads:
h=7 m=42
